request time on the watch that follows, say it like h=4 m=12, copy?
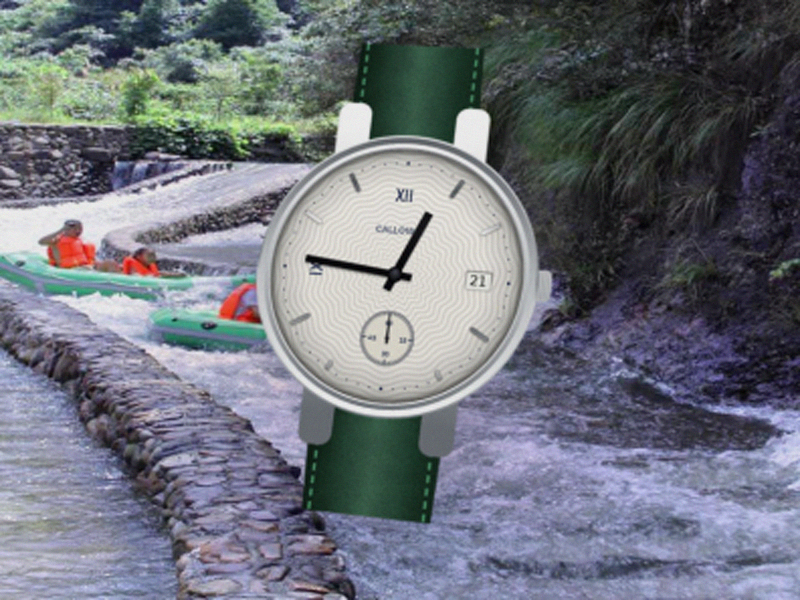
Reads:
h=12 m=46
